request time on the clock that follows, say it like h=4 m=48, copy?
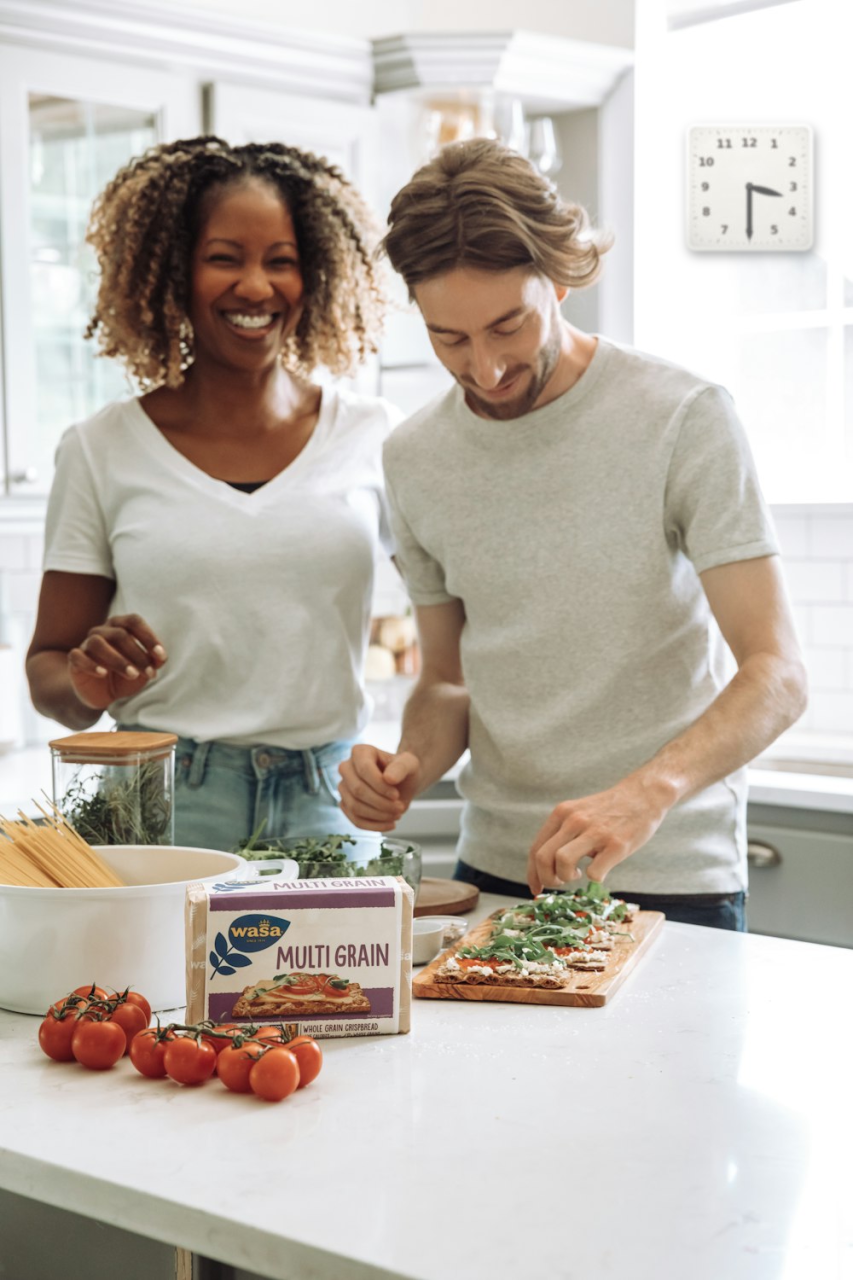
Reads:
h=3 m=30
